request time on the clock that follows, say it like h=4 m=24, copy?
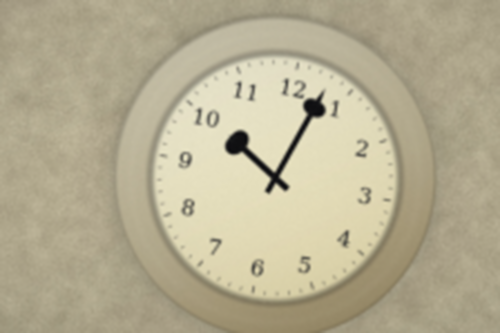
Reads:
h=10 m=3
